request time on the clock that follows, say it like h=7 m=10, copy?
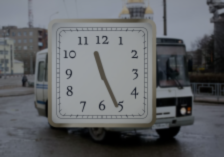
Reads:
h=11 m=26
